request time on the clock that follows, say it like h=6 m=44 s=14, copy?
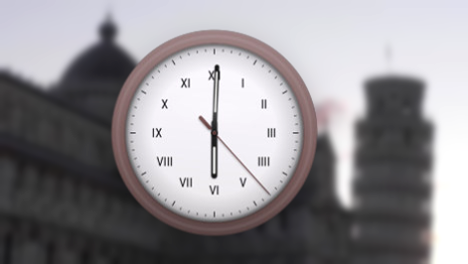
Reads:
h=6 m=0 s=23
